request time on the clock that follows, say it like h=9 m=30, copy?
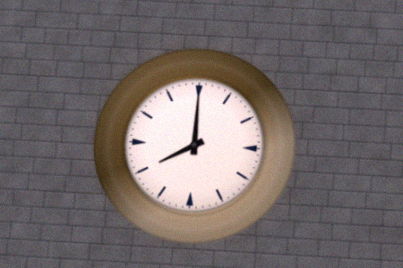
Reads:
h=8 m=0
